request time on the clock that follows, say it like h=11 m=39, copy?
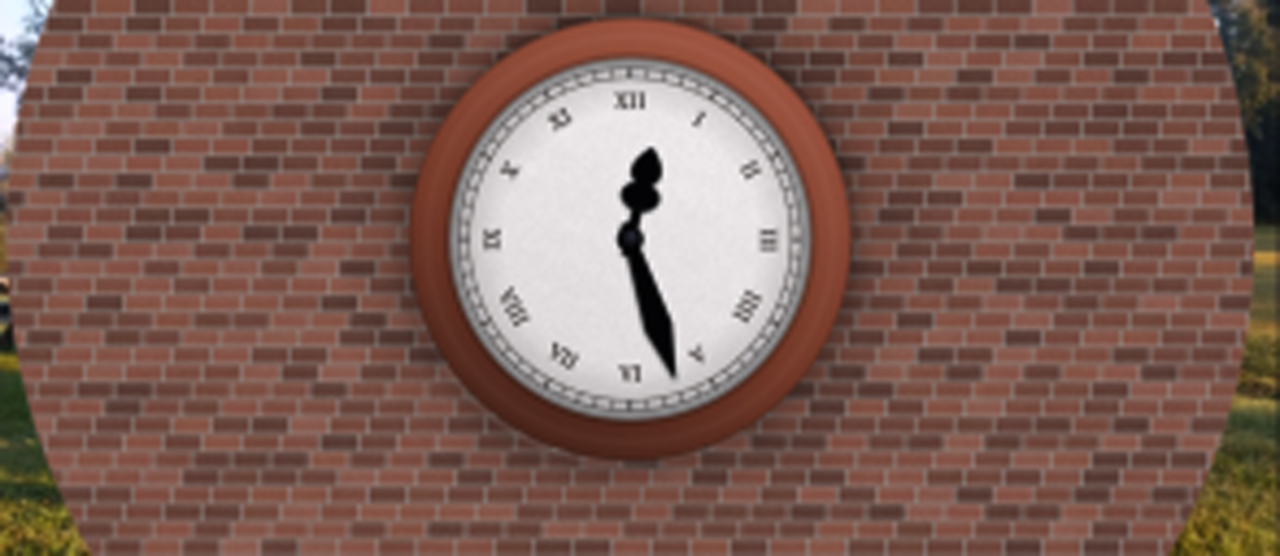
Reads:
h=12 m=27
